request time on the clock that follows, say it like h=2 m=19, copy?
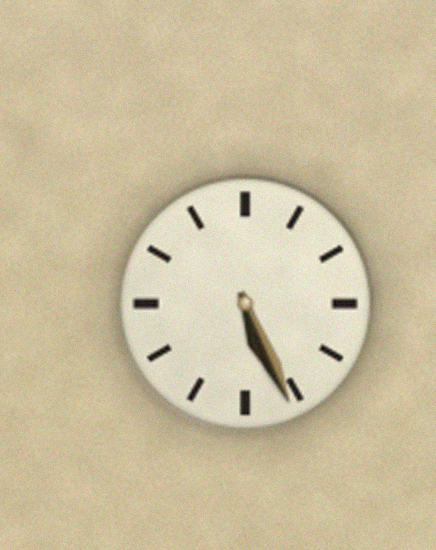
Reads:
h=5 m=26
